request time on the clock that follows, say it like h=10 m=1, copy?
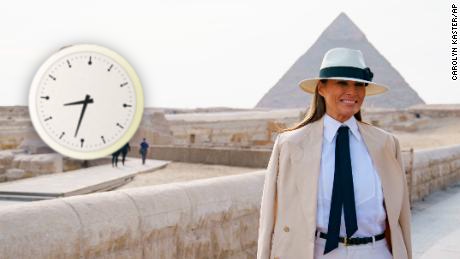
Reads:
h=8 m=32
